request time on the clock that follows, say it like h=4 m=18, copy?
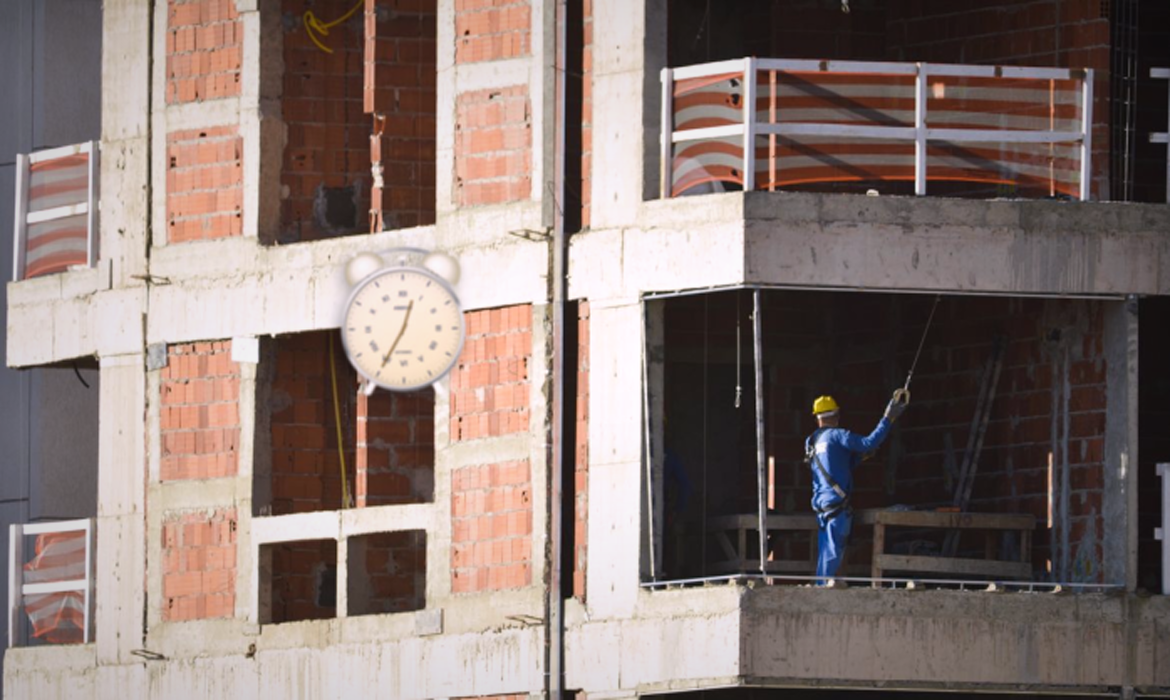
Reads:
h=12 m=35
